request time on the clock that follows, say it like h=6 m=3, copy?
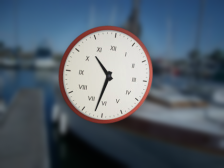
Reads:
h=10 m=32
